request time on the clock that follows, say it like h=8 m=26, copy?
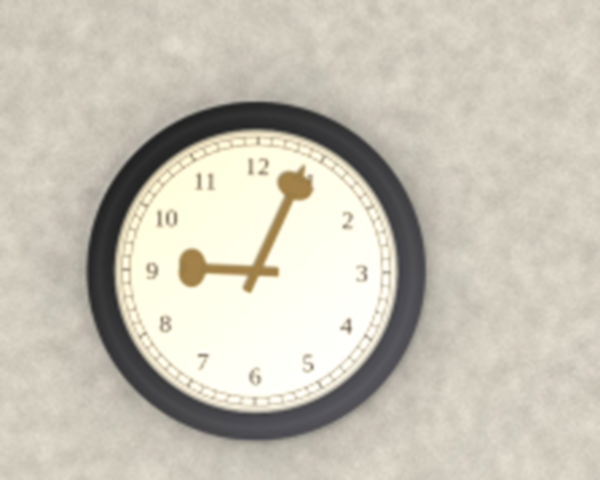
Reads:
h=9 m=4
